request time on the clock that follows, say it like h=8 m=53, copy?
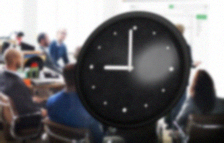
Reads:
h=8 m=59
